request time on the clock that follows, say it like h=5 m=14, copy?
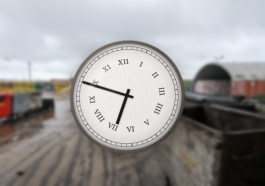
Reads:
h=6 m=49
